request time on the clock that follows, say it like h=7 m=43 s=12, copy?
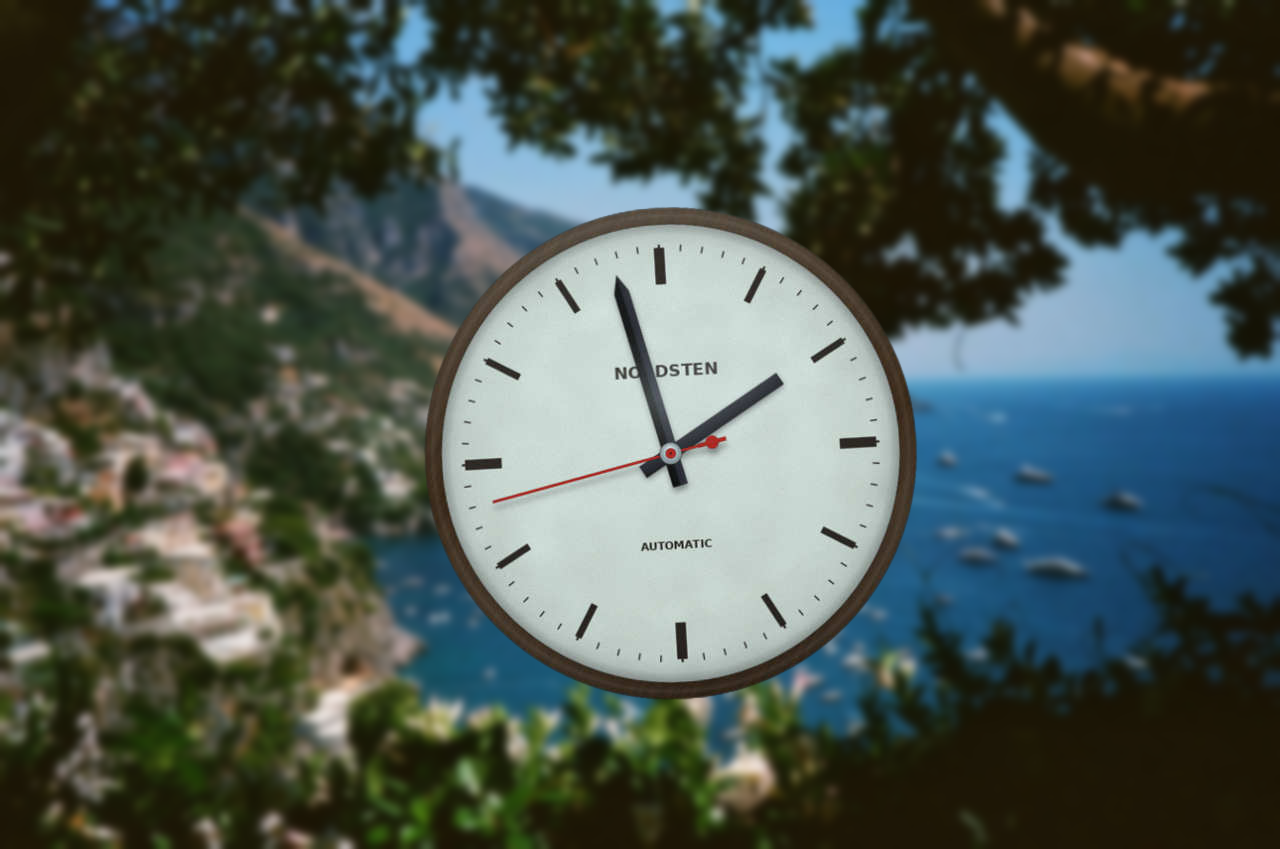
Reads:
h=1 m=57 s=43
